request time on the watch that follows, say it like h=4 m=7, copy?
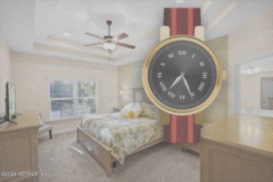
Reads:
h=7 m=26
